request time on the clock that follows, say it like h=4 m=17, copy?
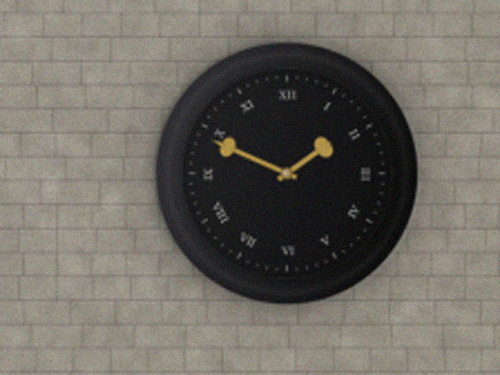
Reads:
h=1 m=49
